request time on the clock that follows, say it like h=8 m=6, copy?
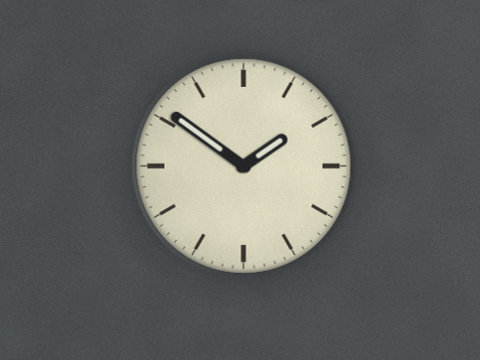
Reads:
h=1 m=51
